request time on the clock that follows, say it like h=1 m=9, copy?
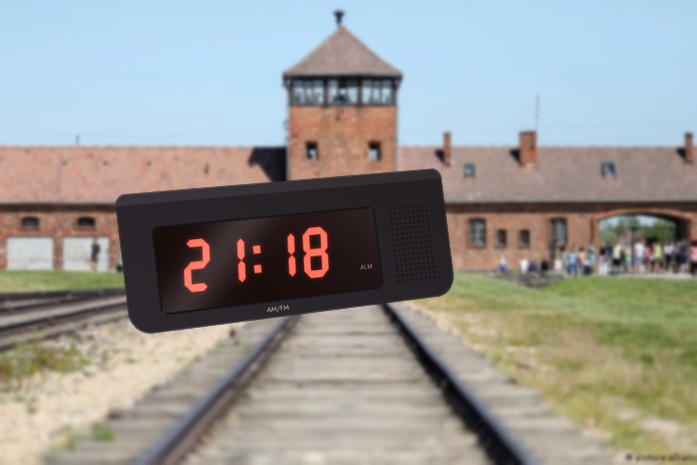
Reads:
h=21 m=18
